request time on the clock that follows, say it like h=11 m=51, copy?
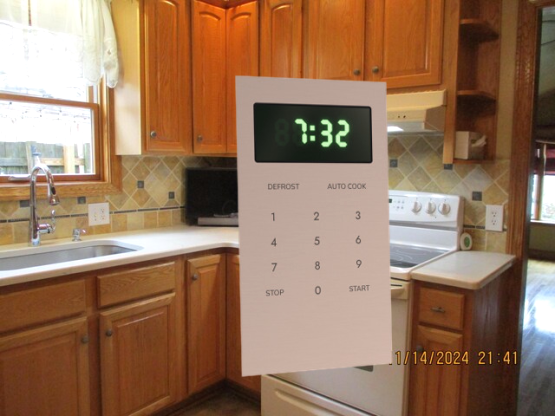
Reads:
h=7 m=32
